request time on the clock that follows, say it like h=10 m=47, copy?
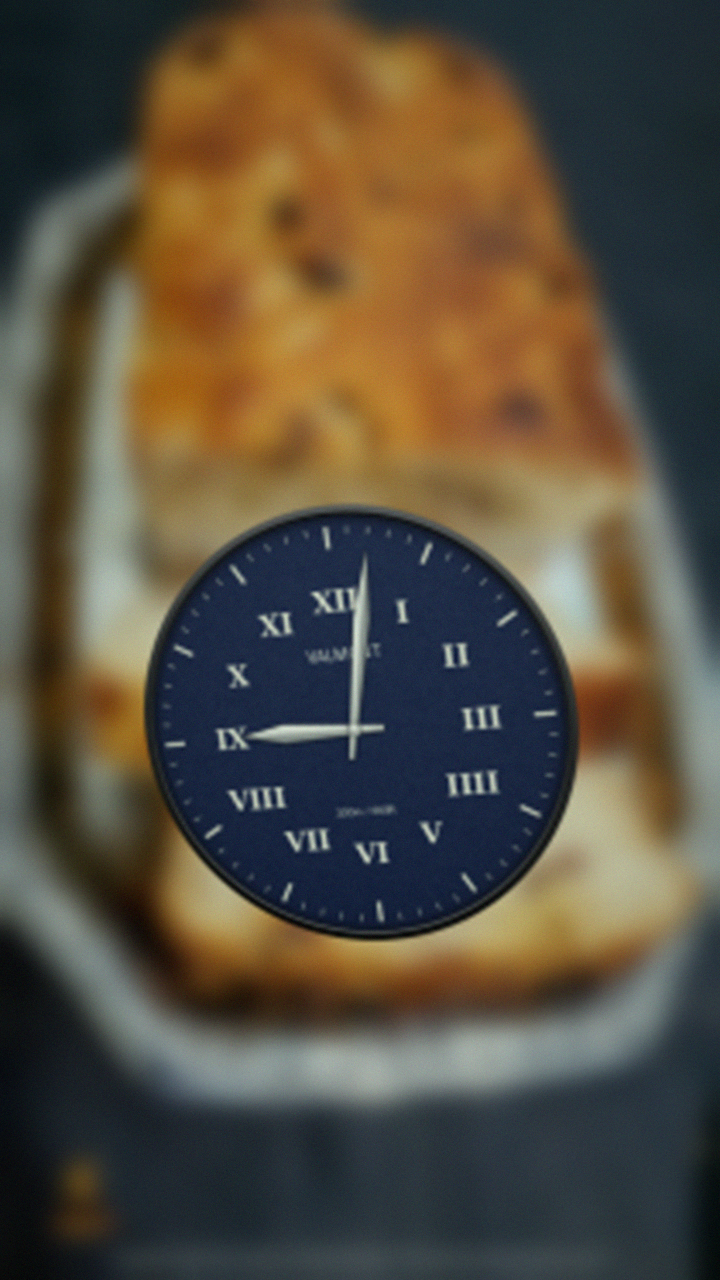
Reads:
h=9 m=2
